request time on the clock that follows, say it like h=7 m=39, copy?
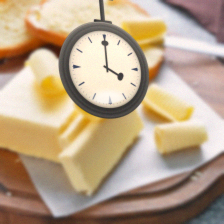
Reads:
h=4 m=0
